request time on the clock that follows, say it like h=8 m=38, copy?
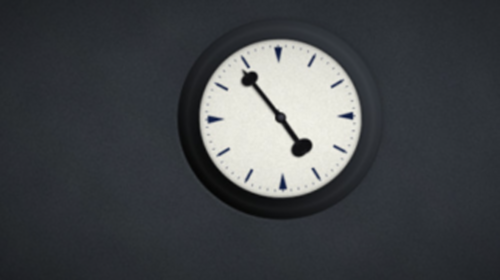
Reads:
h=4 m=54
